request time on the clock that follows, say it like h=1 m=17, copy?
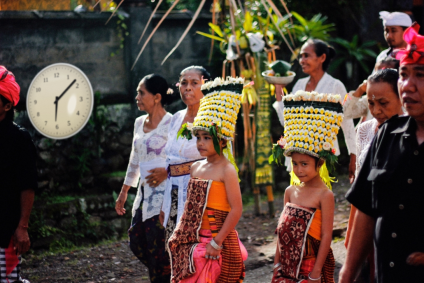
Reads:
h=6 m=8
